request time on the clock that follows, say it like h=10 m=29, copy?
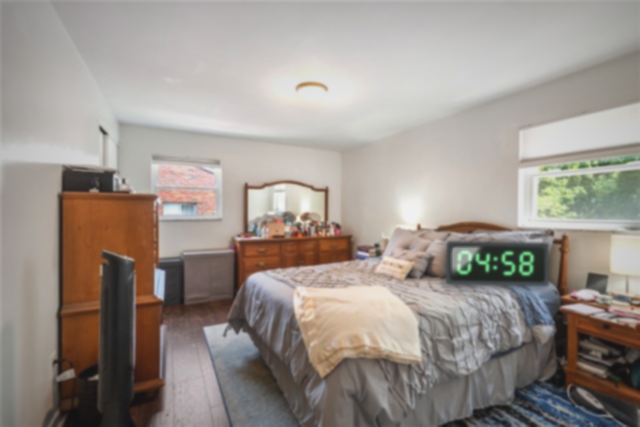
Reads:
h=4 m=58
